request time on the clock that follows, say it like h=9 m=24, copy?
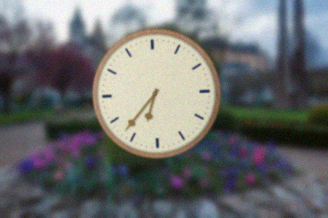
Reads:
h=6 m=37
